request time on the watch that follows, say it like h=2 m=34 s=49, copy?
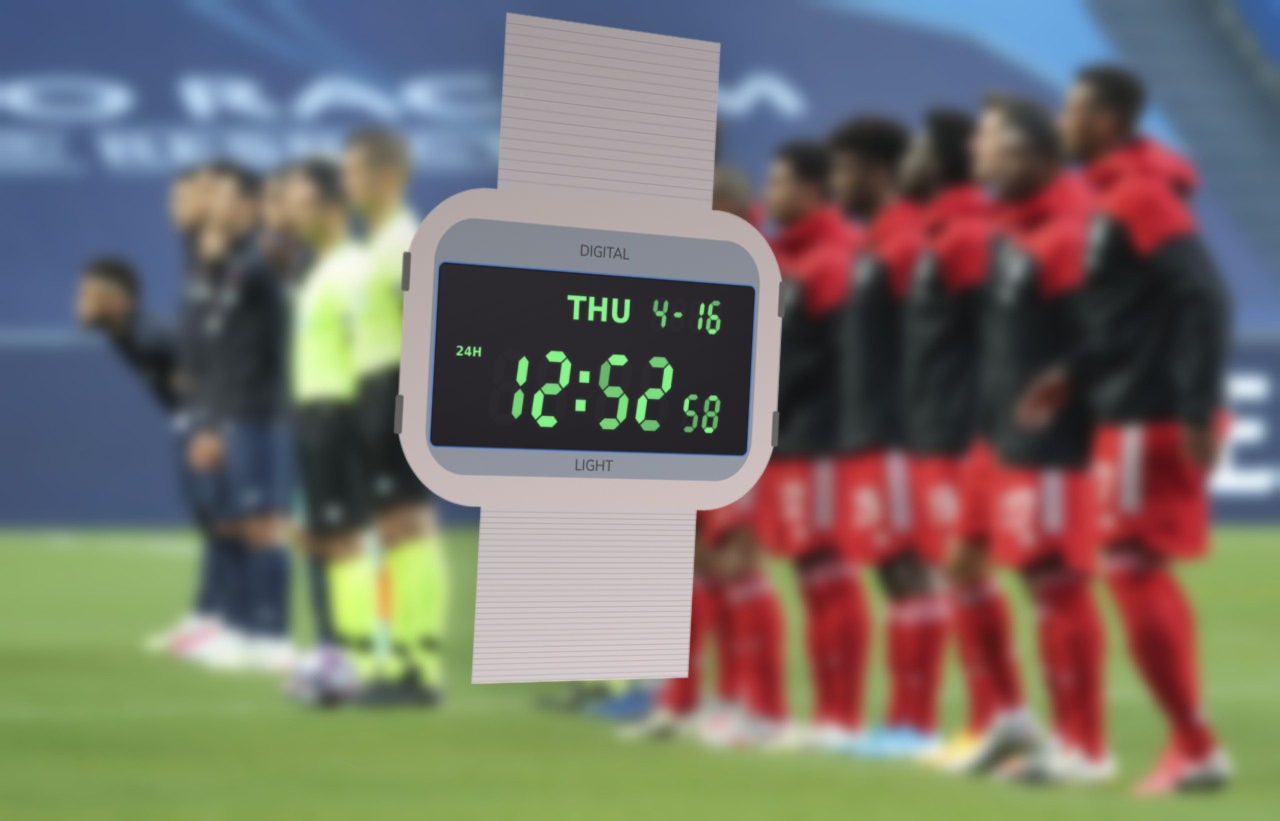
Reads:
h=12 m=52 s=58
